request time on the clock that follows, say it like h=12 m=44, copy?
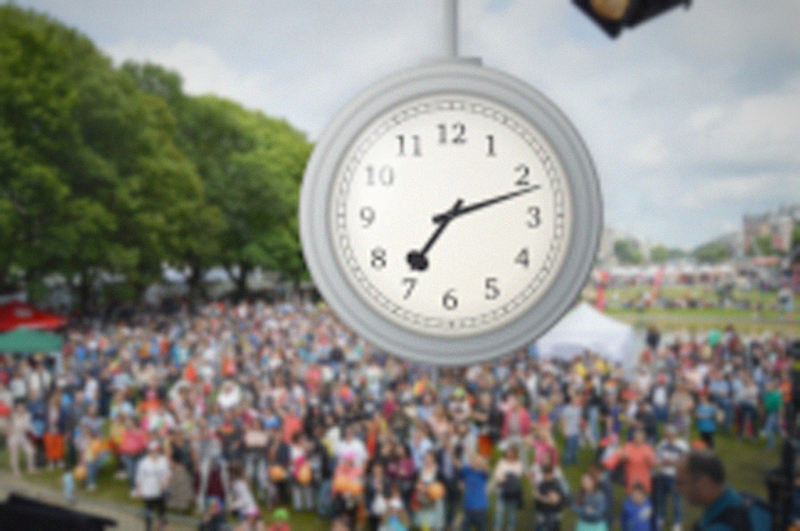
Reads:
h=7 m=12
